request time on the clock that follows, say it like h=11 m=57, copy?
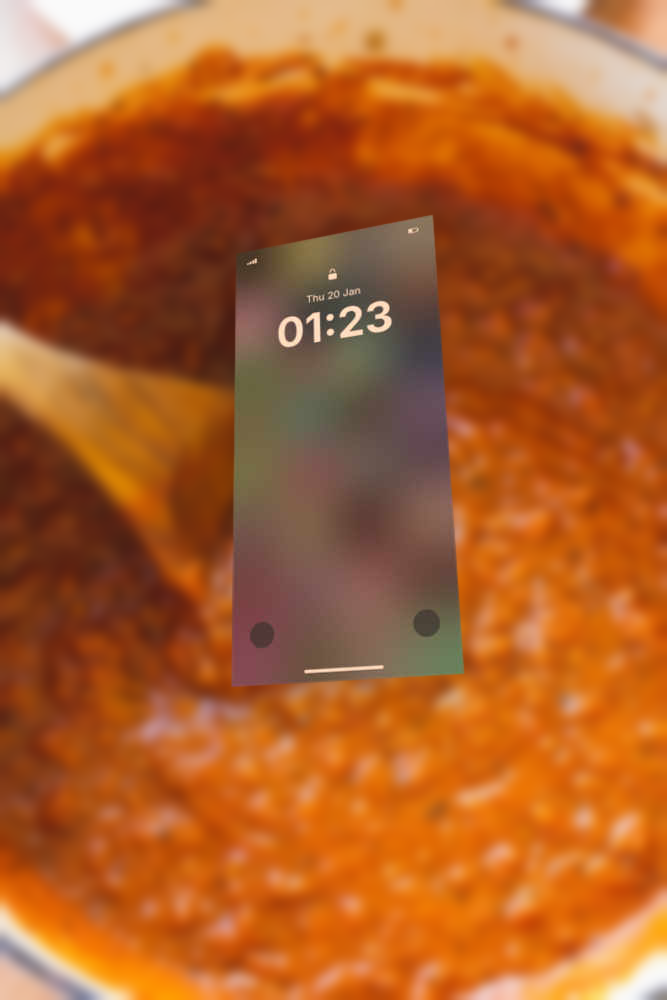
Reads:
h=1 m=23
